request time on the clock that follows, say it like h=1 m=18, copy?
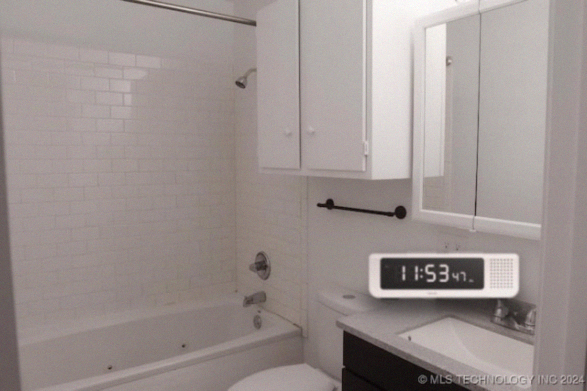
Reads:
h=11 m=53
